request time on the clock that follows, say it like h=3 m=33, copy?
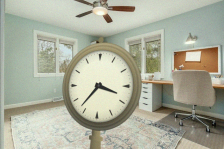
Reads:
h=3 m=37
